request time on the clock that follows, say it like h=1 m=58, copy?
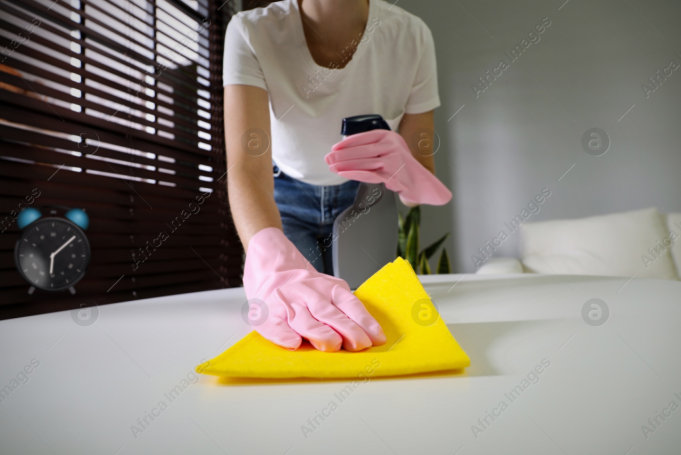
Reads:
h=6 m=8
